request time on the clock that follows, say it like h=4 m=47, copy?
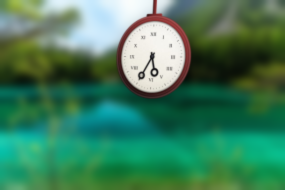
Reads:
h=5 m=35
